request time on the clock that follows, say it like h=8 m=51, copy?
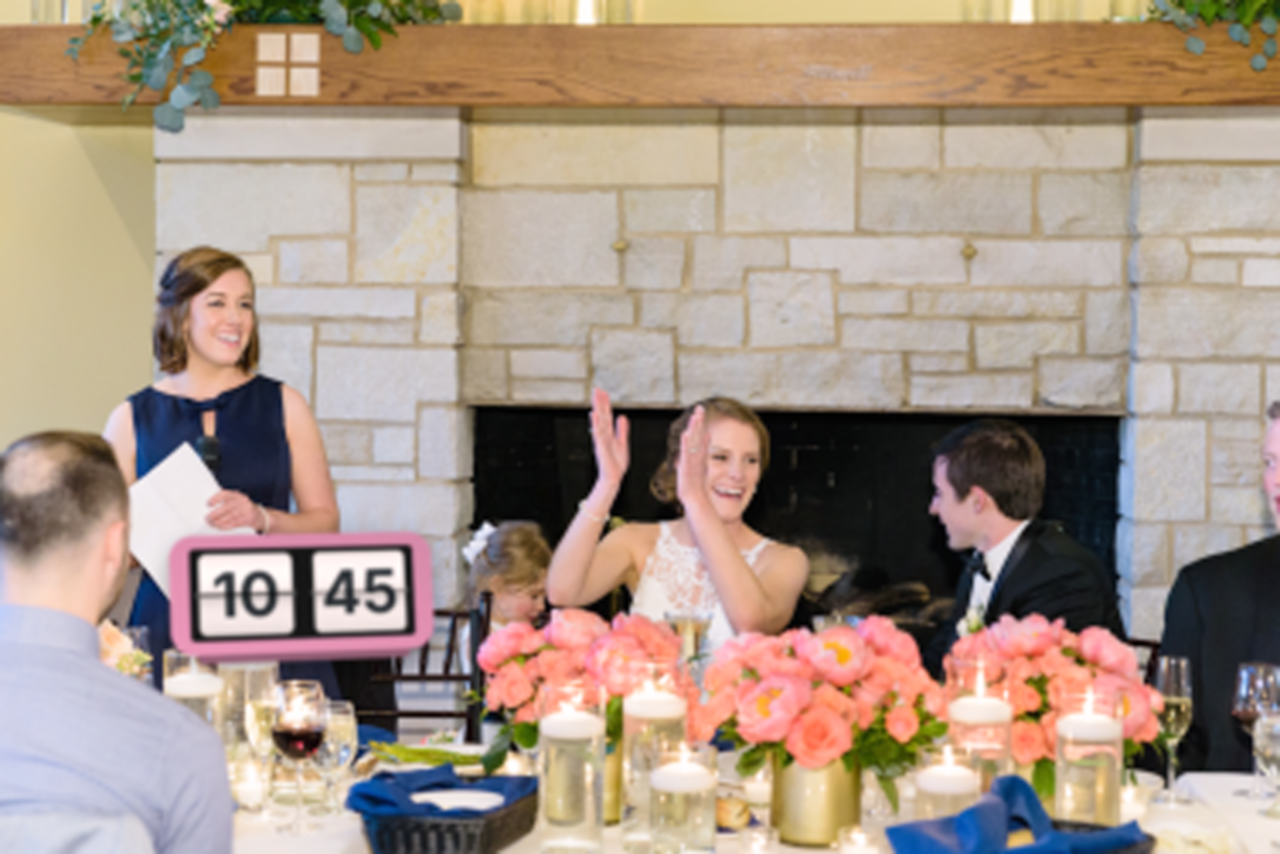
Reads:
h=10 m=45
